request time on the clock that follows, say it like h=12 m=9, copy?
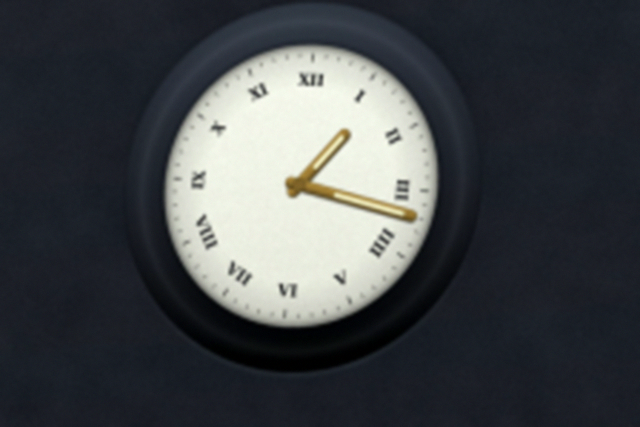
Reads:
h=1 m=17
